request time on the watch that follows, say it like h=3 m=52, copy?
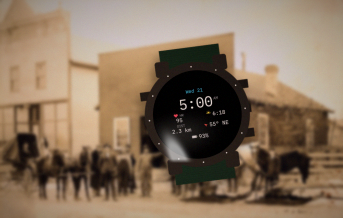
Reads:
h=5 m=0
